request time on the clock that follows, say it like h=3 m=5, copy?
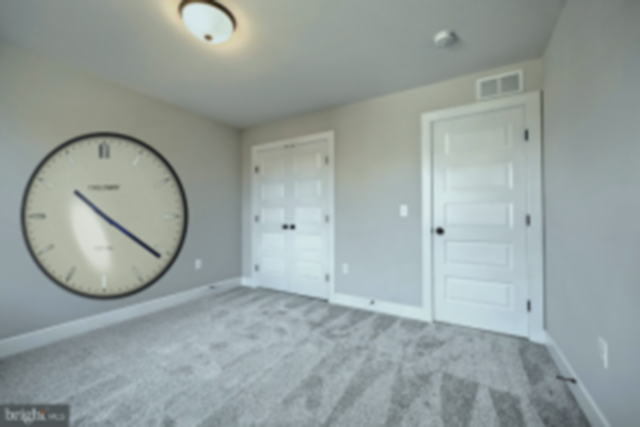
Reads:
h=10 m=21
